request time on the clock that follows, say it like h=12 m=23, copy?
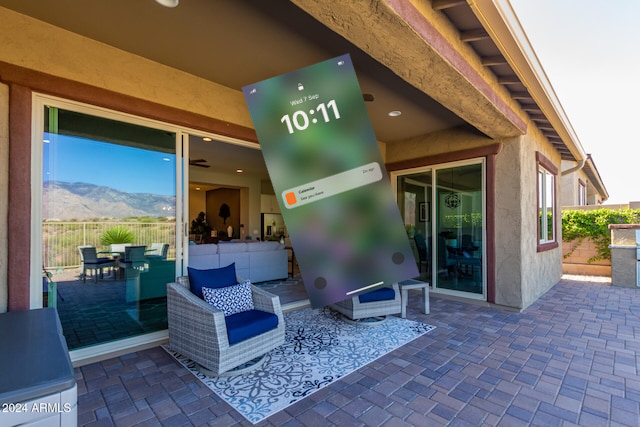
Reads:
h=10 m=11
